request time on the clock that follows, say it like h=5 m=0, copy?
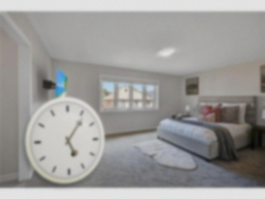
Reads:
h=5 m=6
